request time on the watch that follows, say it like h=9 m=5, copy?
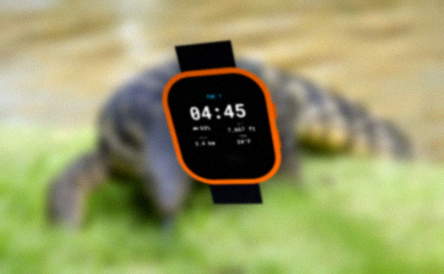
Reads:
h=4 m=45
